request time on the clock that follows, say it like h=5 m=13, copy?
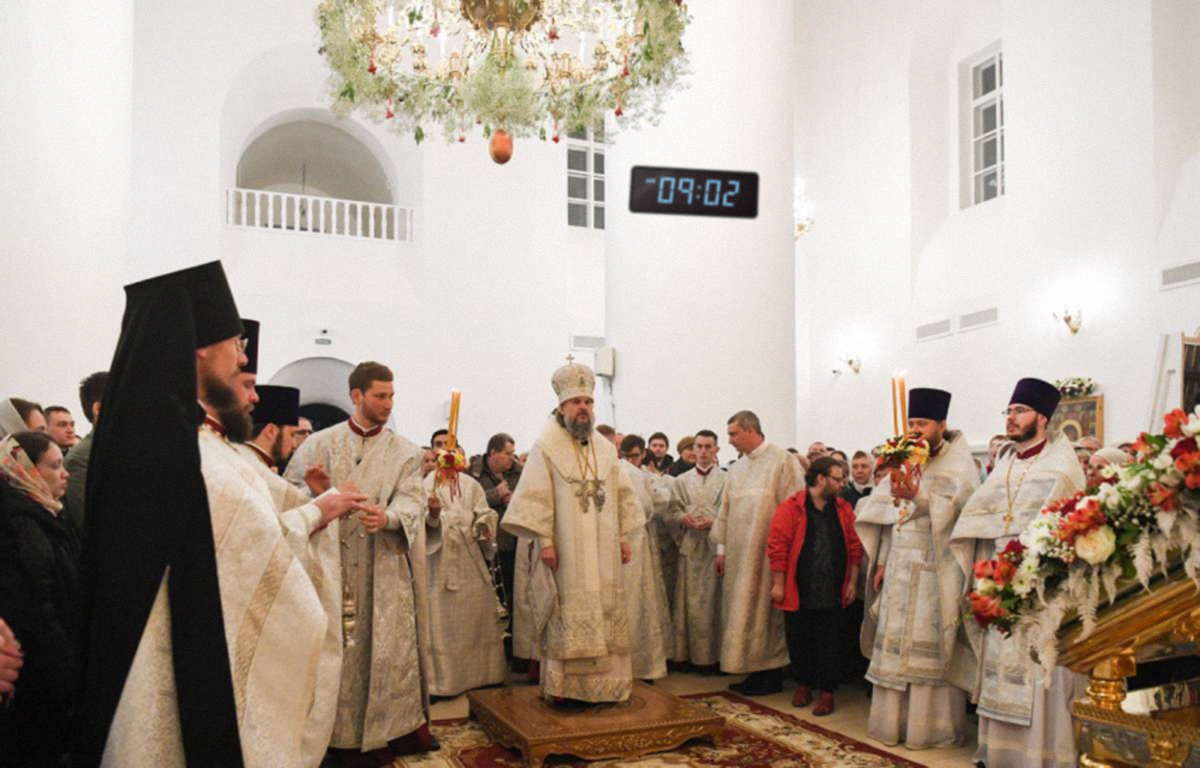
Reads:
h=9 m=2
